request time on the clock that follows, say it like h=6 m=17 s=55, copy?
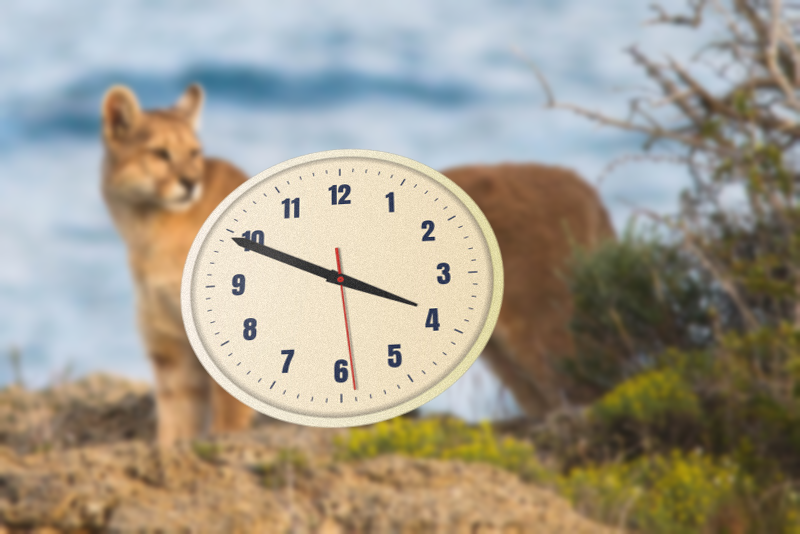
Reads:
h=3 m=49 s=29
